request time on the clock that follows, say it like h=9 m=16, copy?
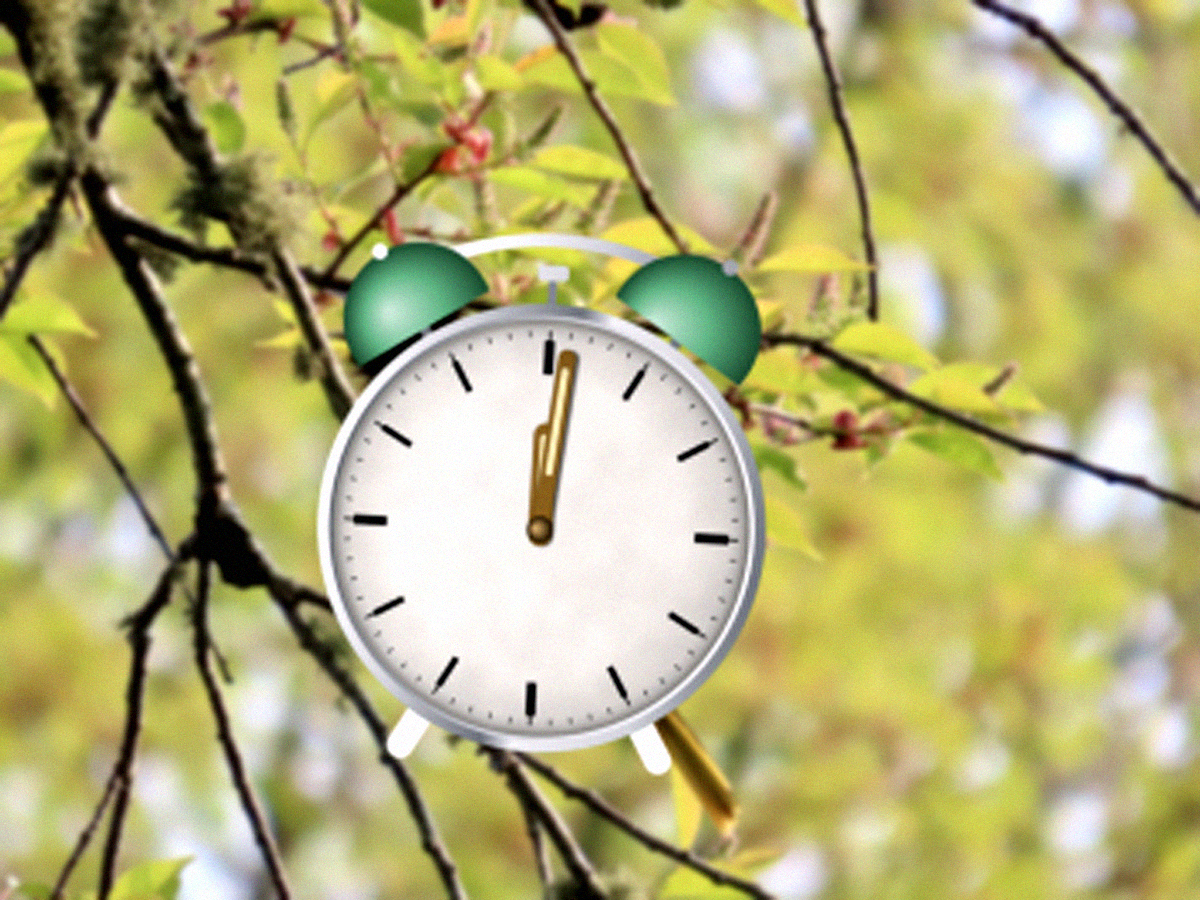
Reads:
h=12 m=1
